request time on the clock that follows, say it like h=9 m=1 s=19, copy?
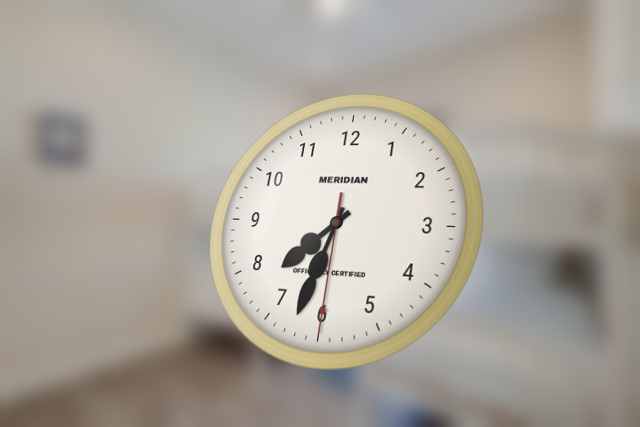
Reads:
h=7 m=32 s=30
